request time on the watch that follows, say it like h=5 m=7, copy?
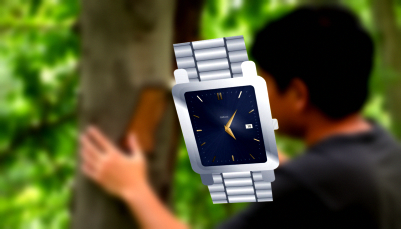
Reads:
h=5 m=6
